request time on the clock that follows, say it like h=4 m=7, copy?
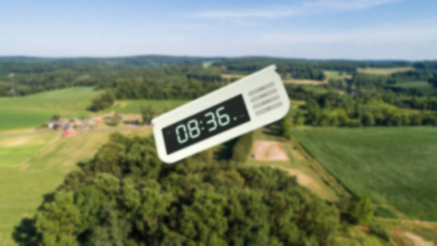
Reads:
h=8 m=36
